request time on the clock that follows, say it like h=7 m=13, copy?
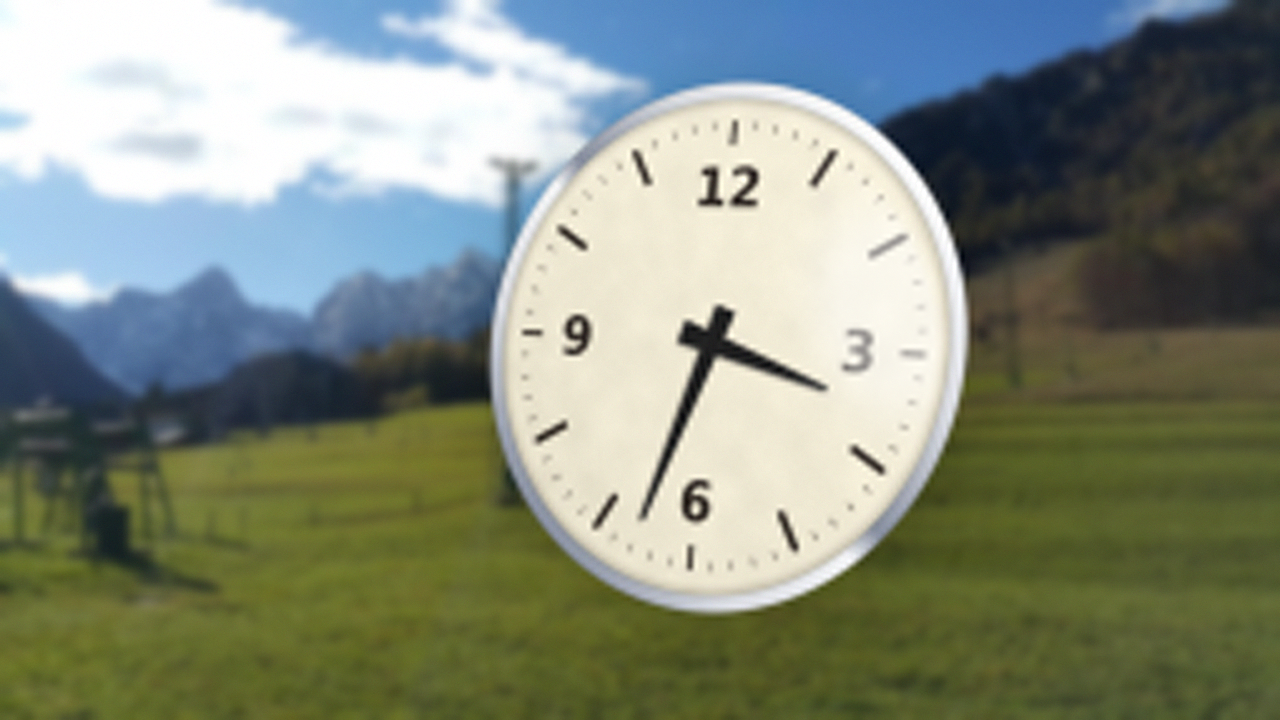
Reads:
h=3 m=33
